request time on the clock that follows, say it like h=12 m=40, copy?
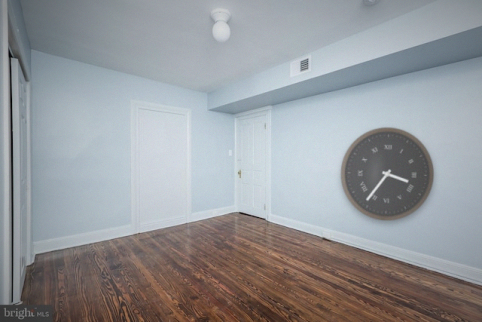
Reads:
h=3 m=36
